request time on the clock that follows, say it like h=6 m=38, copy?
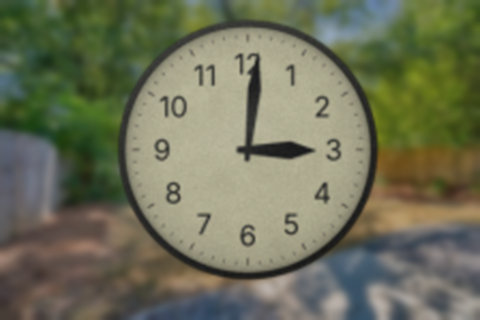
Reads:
h=3 m=1
